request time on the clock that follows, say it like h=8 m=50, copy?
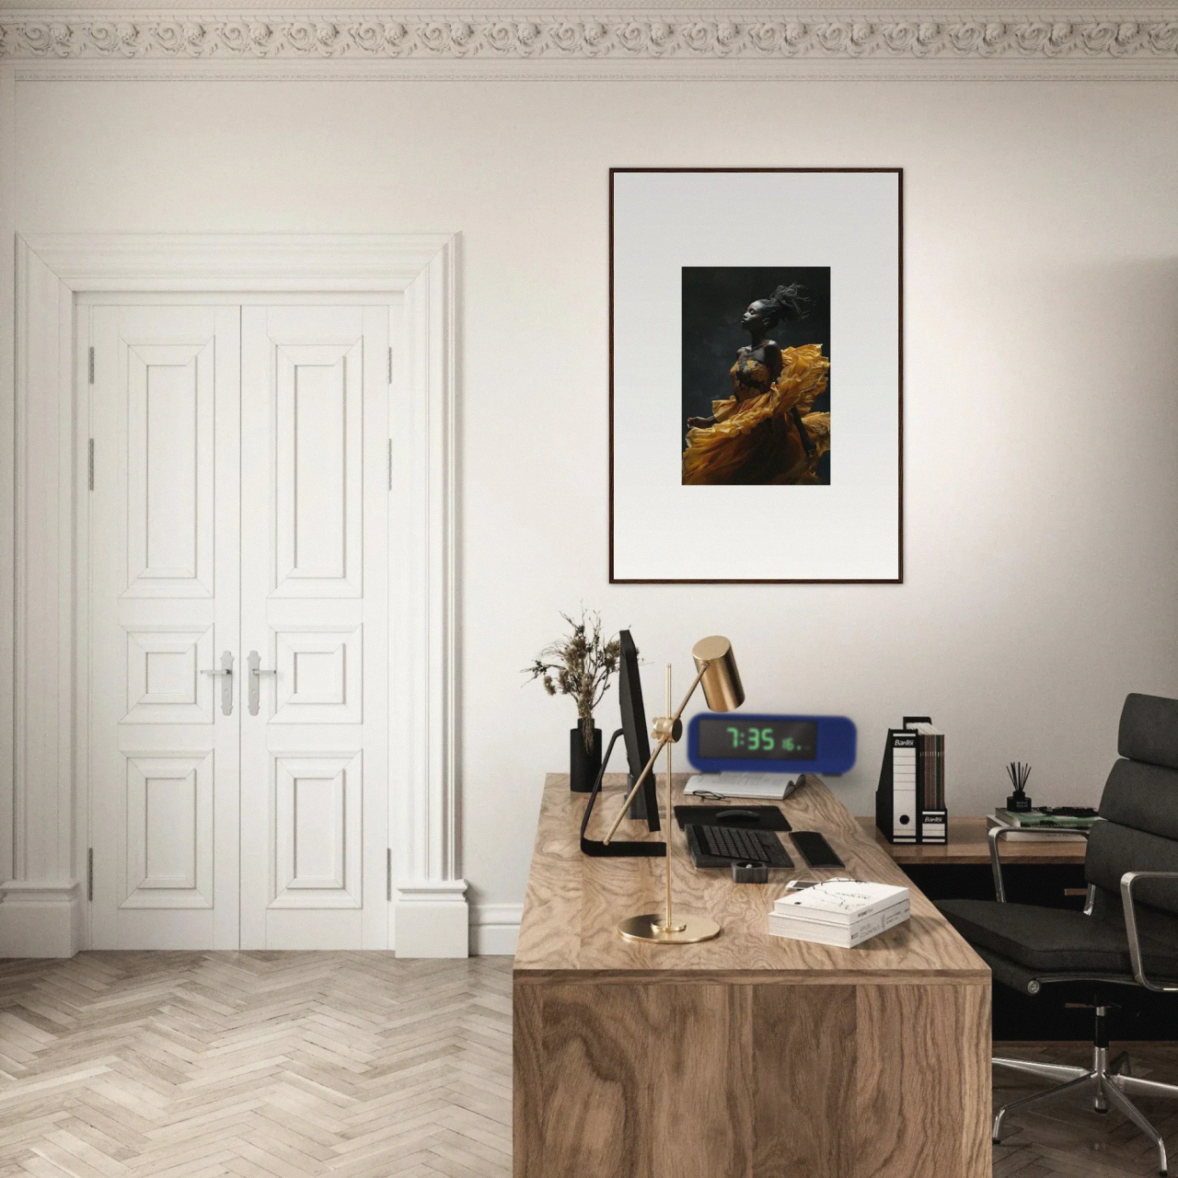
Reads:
h=7 m=35
